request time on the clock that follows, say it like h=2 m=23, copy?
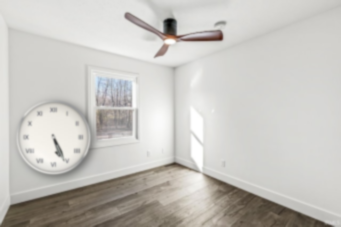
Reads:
h=5 m=26
